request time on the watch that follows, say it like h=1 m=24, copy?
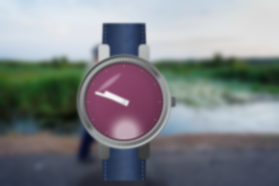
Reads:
h=9 m=48
